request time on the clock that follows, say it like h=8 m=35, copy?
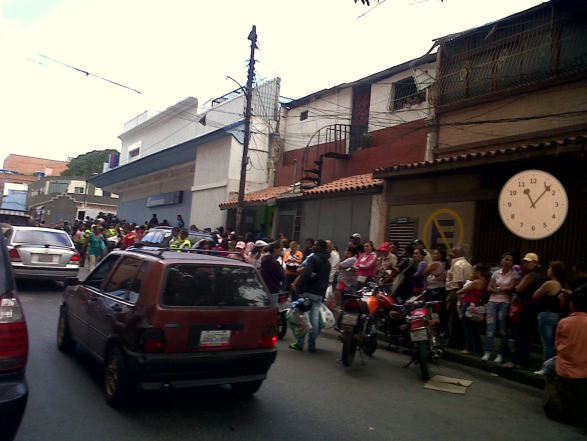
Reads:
h=11 m=7
